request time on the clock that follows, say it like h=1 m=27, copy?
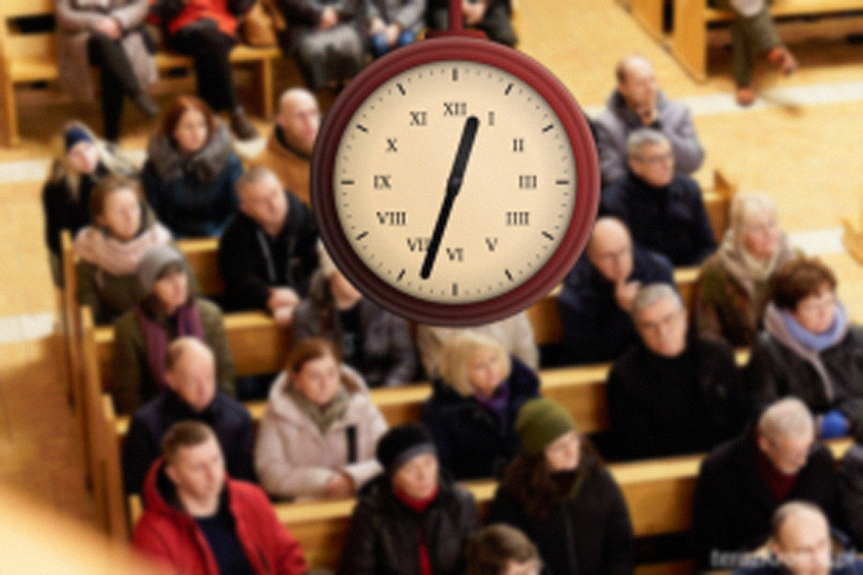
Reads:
h=12 m=33
